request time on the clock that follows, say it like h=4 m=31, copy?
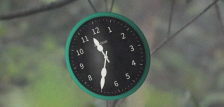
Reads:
h=11 m=35
